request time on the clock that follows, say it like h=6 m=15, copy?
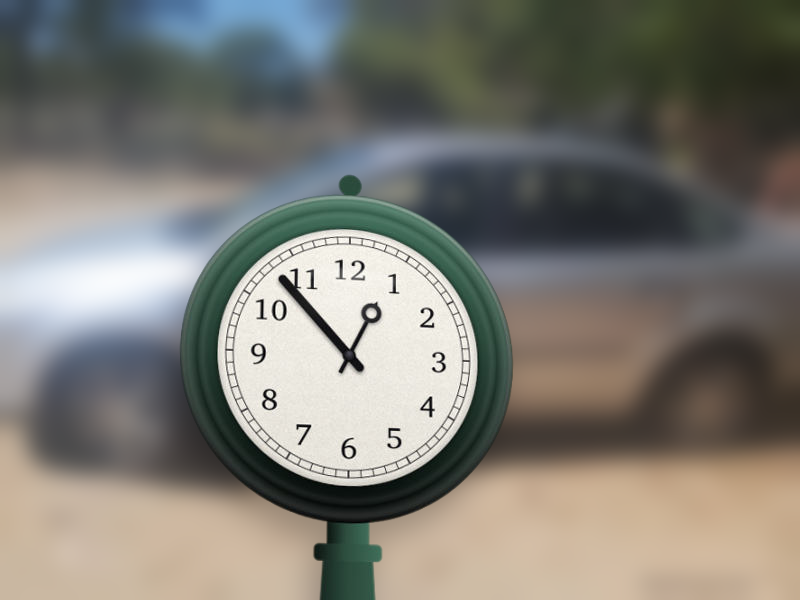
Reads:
h=12 m=53
